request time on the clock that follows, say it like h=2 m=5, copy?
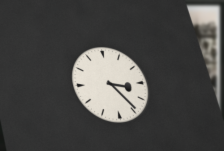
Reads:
h=3 m=24
